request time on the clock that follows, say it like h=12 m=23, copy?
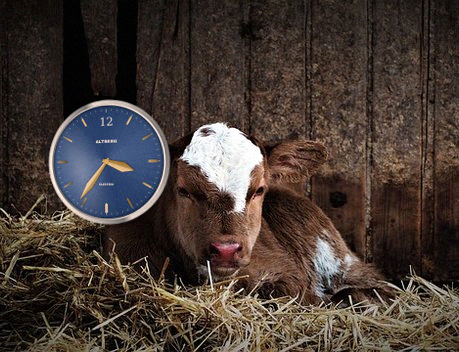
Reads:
h=3 m=36
